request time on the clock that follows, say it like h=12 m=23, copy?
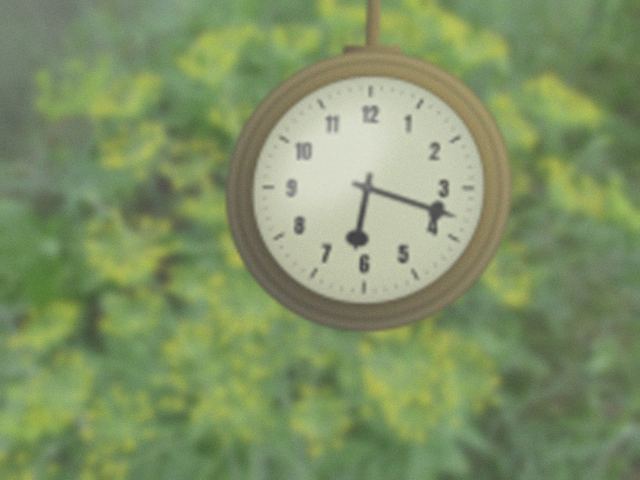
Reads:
h=6 m=18
